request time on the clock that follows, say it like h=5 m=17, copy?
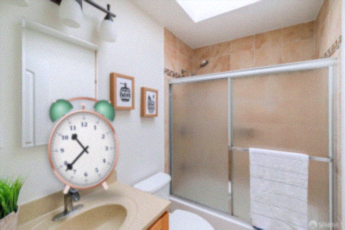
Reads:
h=10 m=38
